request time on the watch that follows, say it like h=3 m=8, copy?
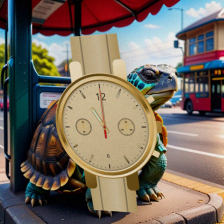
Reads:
h=11 m=0
